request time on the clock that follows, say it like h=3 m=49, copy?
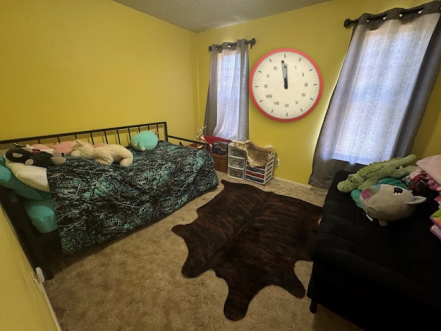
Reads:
h=11 m=59
